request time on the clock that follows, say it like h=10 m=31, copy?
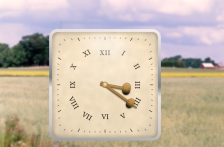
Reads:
h=3 m=21
